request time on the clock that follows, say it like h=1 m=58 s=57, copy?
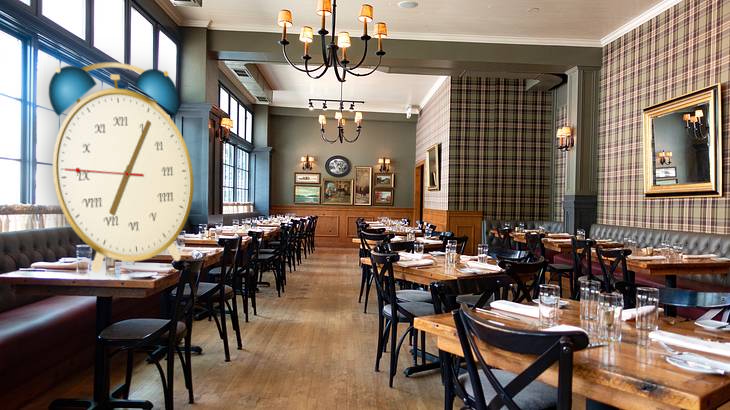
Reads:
h=7 m=5 s=46
